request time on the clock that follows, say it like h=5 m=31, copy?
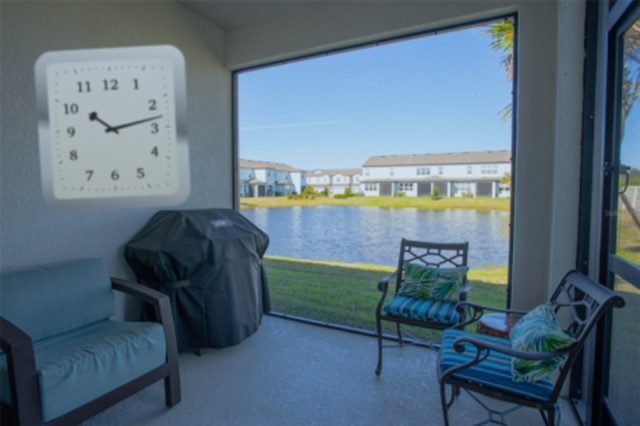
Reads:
h=10 m=13
